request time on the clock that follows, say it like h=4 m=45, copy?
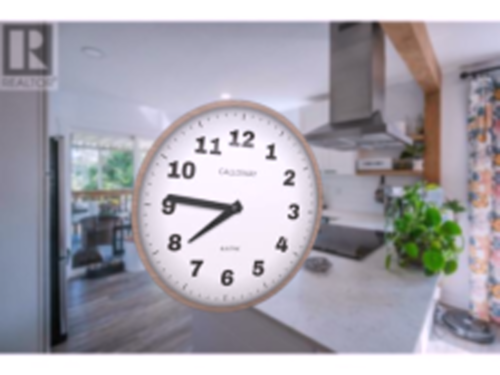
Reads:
h=7 m=46
